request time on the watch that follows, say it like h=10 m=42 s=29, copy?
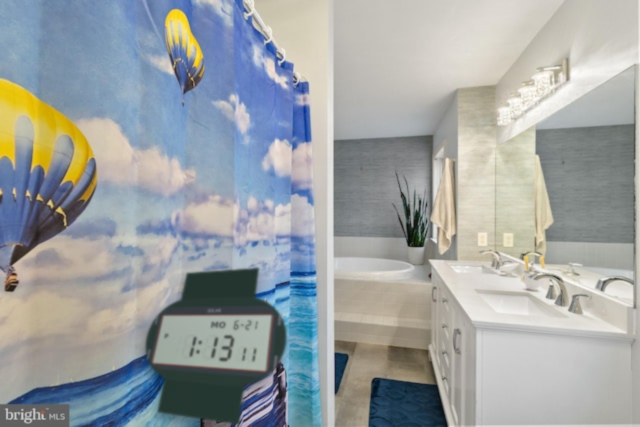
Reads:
h=1 m=13 s=11
